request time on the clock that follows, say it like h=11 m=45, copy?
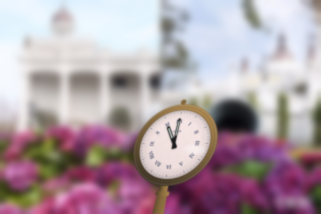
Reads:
h=11 m=0
